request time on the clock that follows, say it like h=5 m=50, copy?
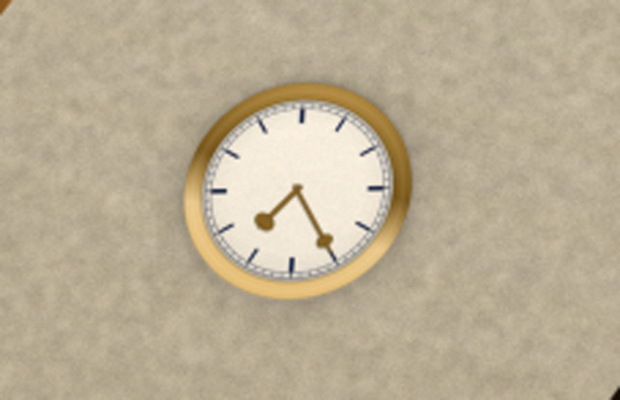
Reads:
h=7 m=25
